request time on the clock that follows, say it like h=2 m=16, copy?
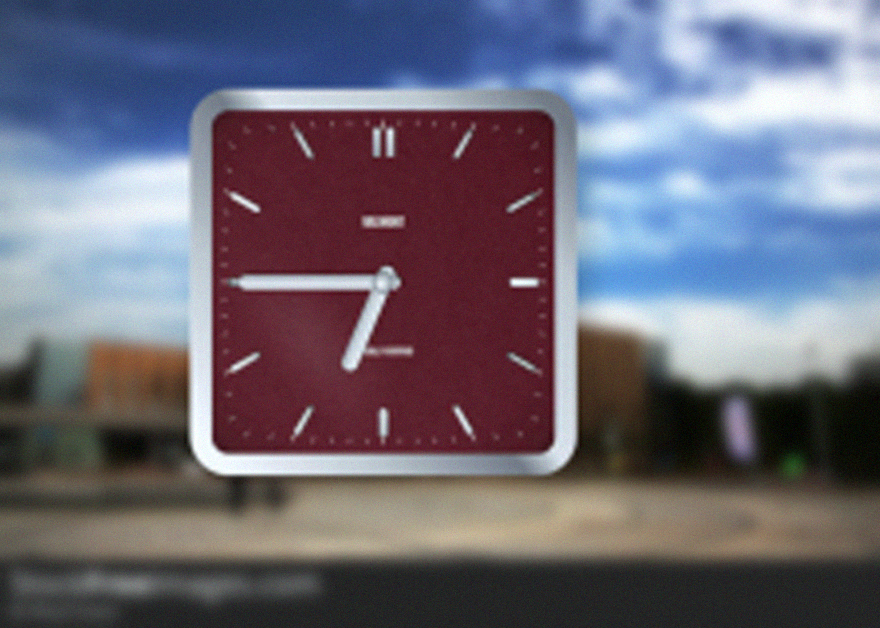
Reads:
h=6 m=45
